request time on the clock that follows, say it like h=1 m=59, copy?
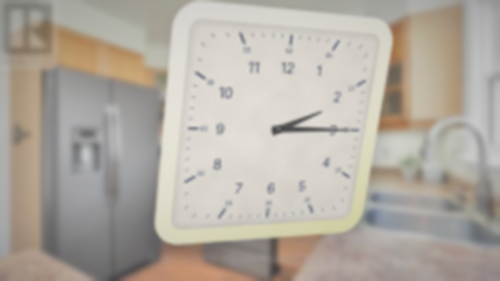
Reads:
h=2 m=15
